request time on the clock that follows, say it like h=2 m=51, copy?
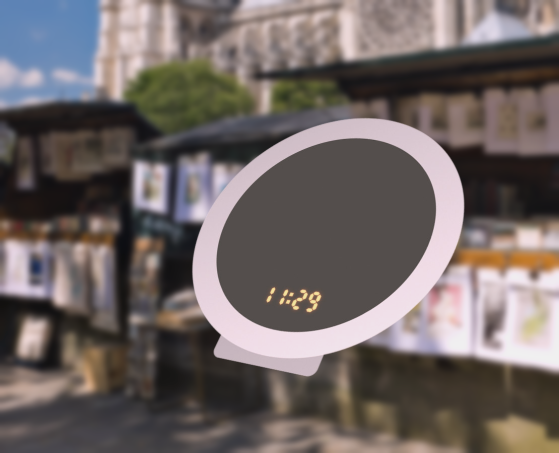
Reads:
h=11 m=29
